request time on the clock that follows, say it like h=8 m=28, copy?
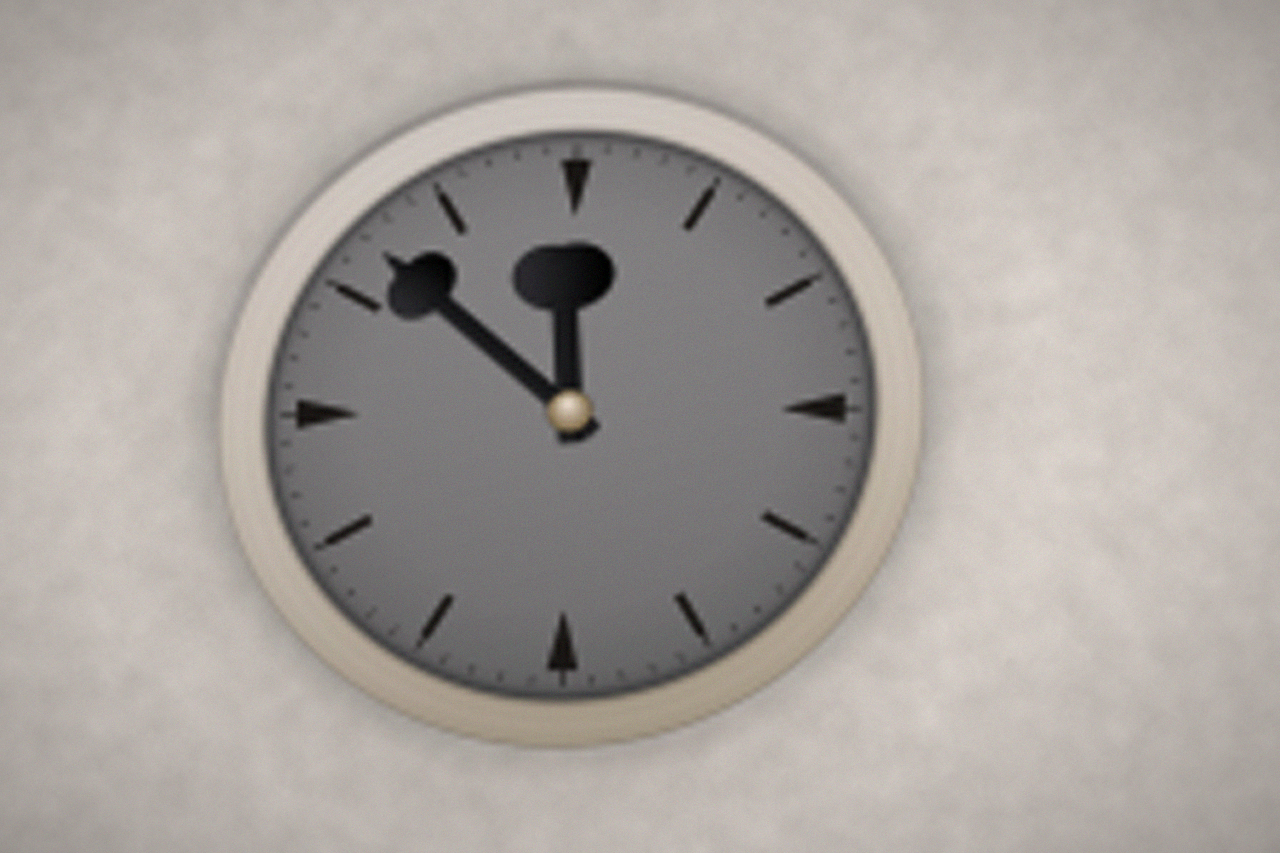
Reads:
h=11 m=52
